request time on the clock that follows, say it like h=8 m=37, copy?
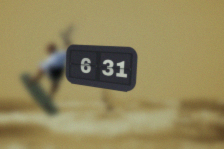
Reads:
h=6 m=31
